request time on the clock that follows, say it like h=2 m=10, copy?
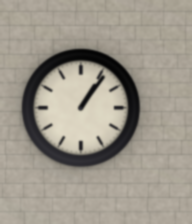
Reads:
h=1 m=6
